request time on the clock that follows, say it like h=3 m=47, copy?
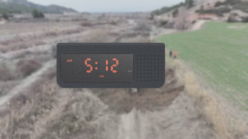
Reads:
h=5 m=12
